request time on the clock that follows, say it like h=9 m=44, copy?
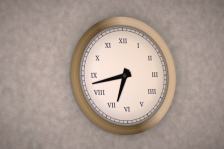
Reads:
h=6 m=43
